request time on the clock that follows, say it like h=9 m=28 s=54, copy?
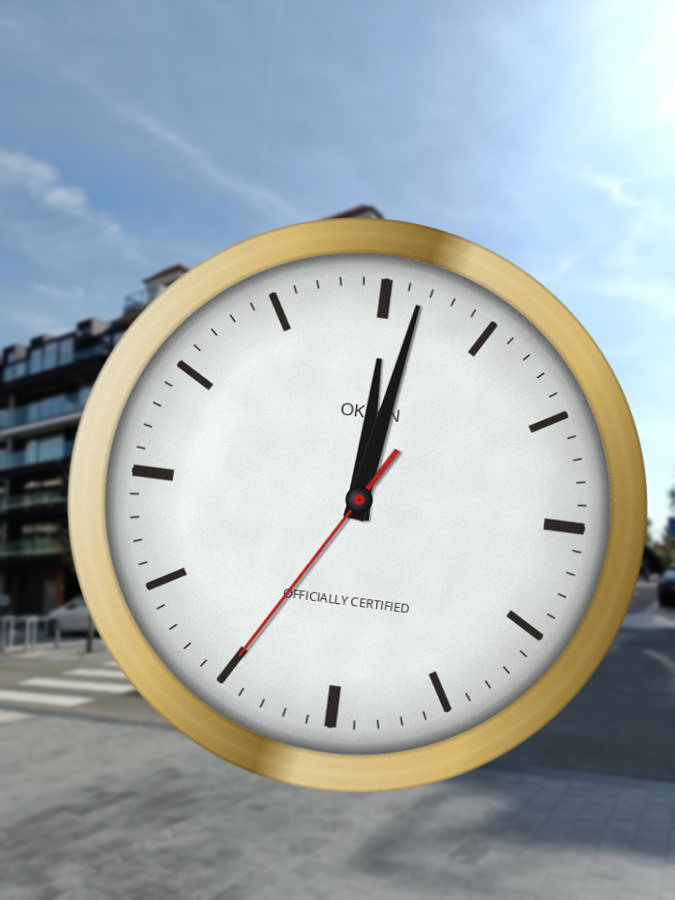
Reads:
h=12 m=1 s=35
